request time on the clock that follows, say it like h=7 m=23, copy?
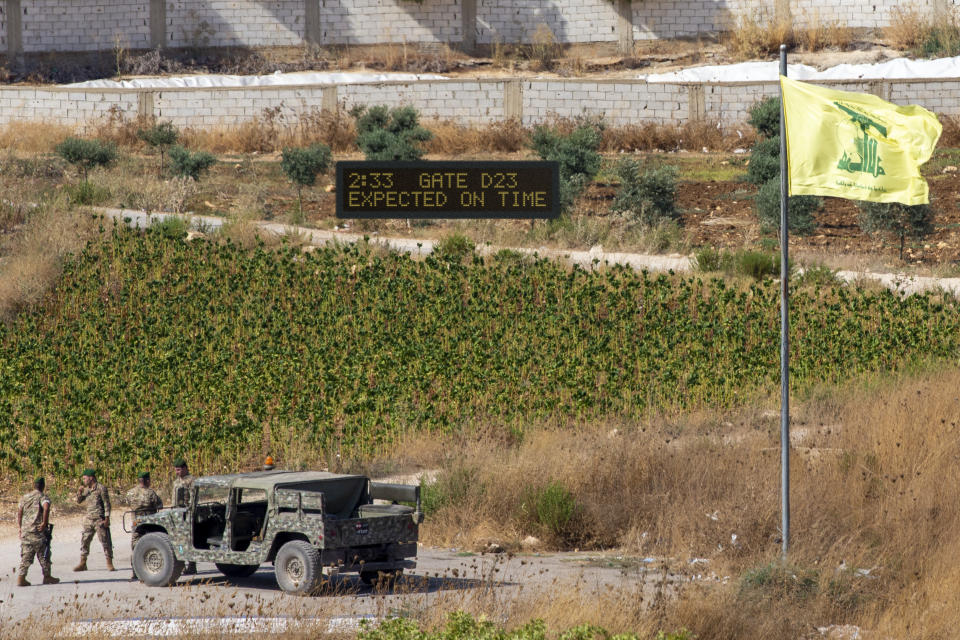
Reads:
h=2 m=33
